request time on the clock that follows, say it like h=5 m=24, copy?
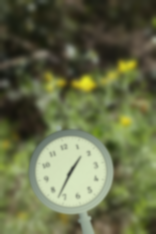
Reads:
h=1 m=37
